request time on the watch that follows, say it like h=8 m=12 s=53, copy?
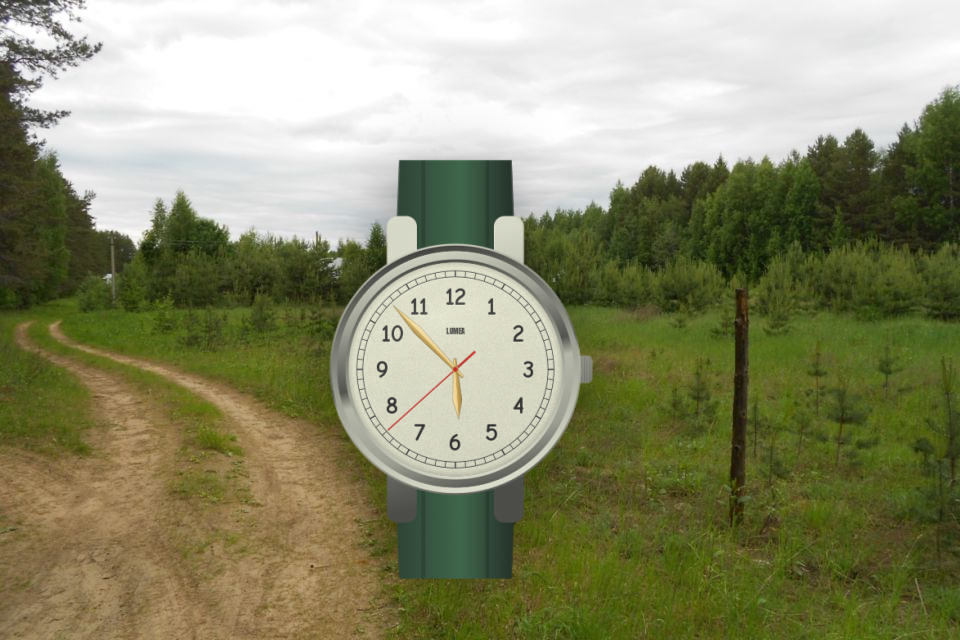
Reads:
h=5 m=52 s=38
